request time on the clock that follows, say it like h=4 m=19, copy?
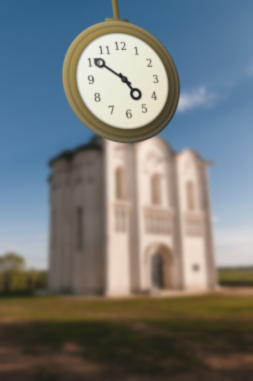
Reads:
h=4 m=51
